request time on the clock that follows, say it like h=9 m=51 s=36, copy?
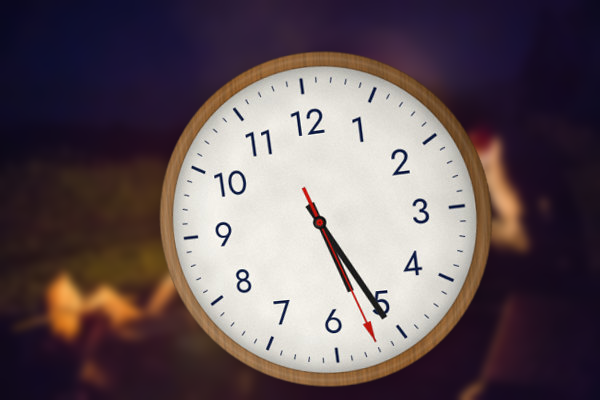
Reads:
h=5 m=25 s=27
